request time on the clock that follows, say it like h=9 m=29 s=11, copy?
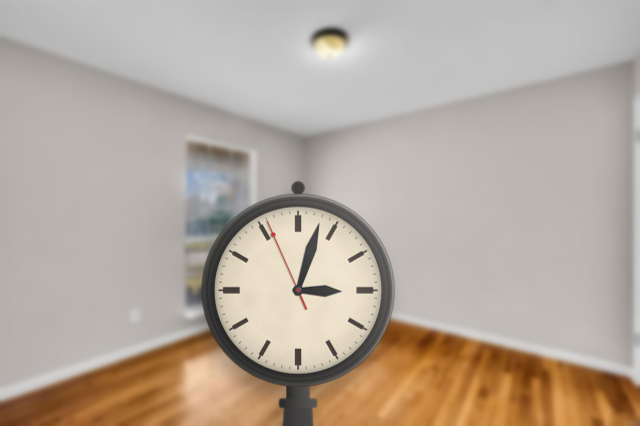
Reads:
h=3 m=2 s=56
